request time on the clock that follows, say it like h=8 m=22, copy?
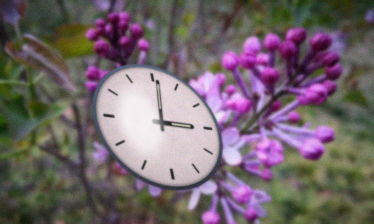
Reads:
h=3 m=1
